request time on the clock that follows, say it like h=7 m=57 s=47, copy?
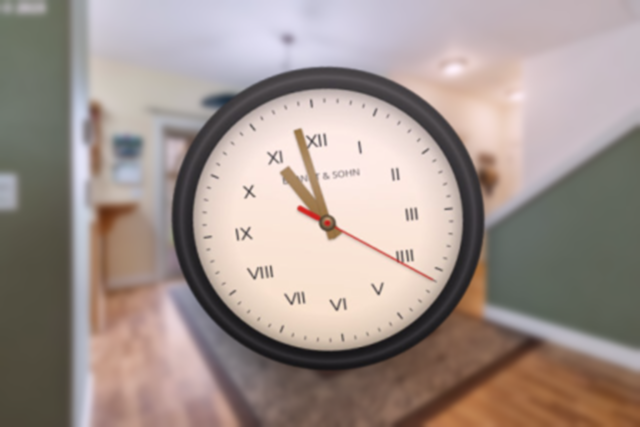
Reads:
h=10 m=58 s=21
